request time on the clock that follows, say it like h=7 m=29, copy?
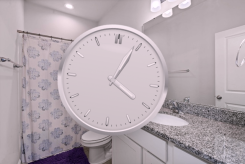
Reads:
h=4 m=4
